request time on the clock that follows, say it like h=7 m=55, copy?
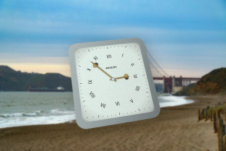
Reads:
h=2 m=53
